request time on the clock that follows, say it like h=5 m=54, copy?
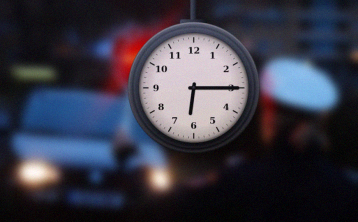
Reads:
h=6 m=15
